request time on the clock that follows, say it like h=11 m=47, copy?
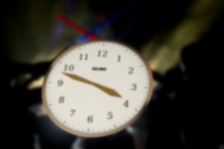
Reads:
h=3 m=48
